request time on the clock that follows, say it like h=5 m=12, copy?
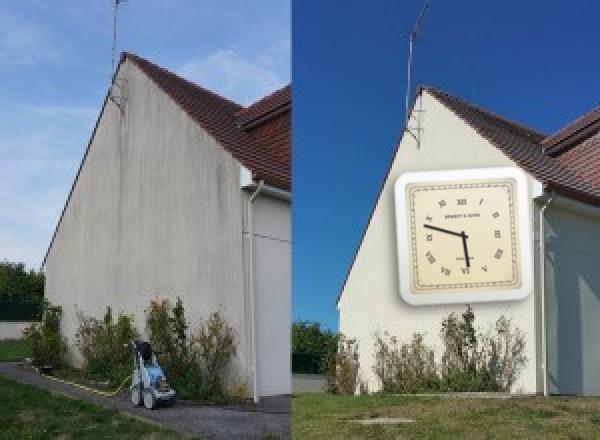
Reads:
h=5 m=48
